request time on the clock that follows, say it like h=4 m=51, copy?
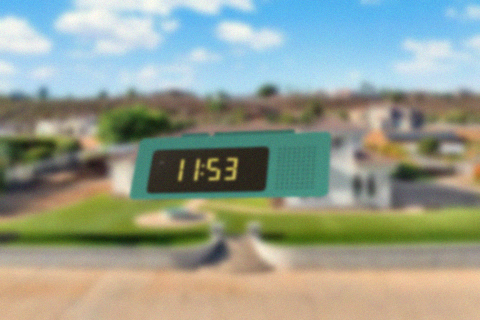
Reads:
h=11 m=53
